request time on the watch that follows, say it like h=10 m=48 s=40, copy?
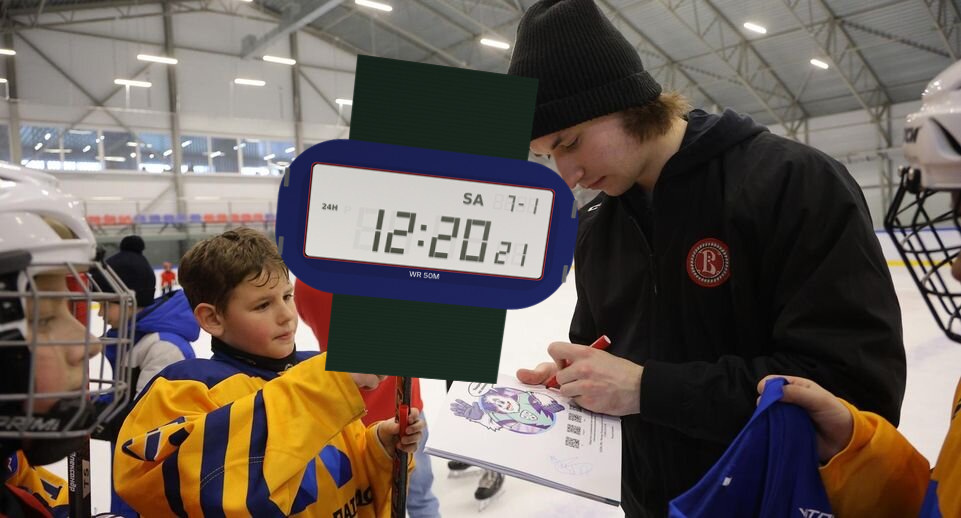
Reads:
h=12 m=20 s=21
